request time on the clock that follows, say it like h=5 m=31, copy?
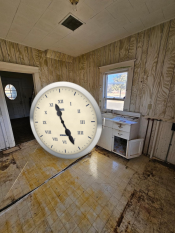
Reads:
h=11 m=26
